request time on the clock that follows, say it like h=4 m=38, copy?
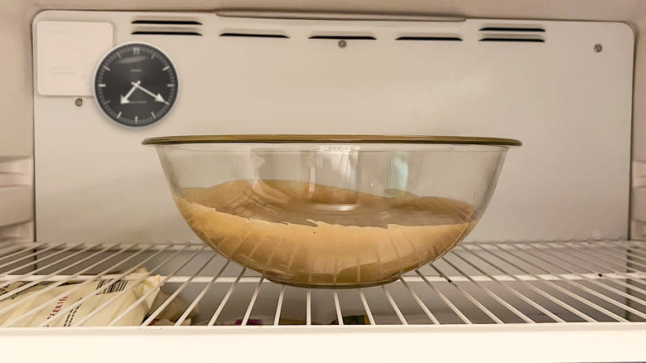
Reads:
h=7 m=20
